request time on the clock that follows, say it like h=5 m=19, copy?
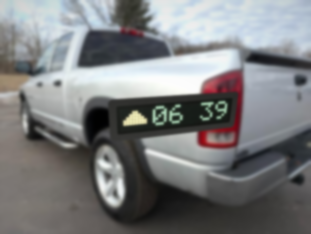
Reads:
h=6 m=39
